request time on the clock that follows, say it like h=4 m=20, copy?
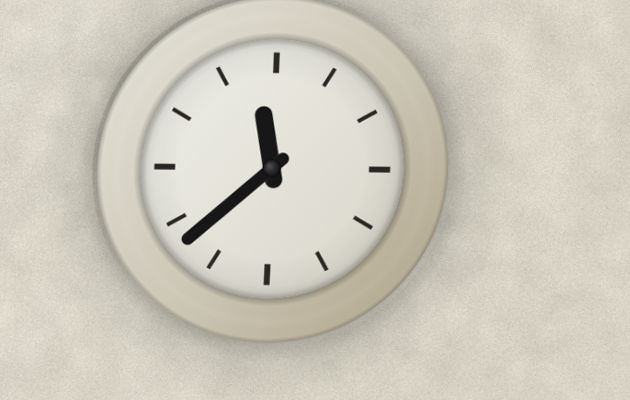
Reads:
h=11 m=38
